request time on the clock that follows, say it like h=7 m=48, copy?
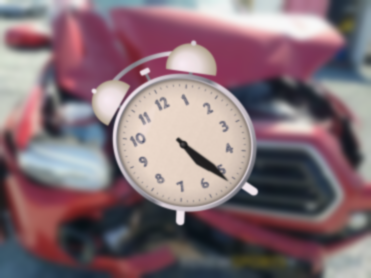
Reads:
h=5 m=26
